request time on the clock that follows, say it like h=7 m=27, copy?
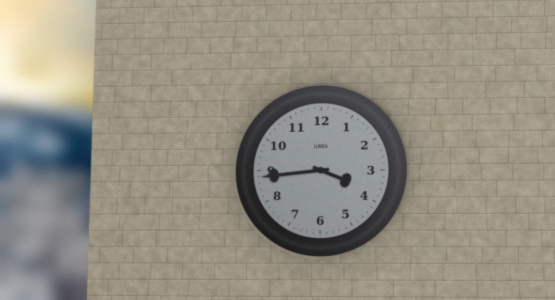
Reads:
h=3 m=44
